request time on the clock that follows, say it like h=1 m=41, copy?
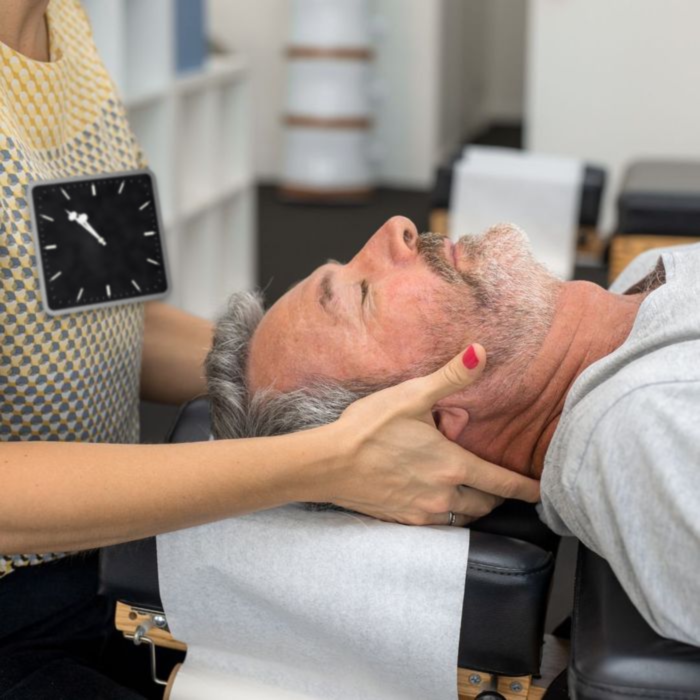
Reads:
h=10 m=53
